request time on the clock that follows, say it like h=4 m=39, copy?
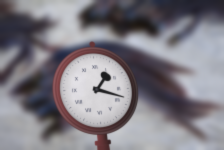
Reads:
h=1 m=18
